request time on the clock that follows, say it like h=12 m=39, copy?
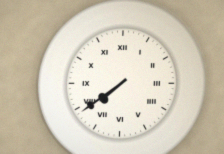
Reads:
h=7 m=39
